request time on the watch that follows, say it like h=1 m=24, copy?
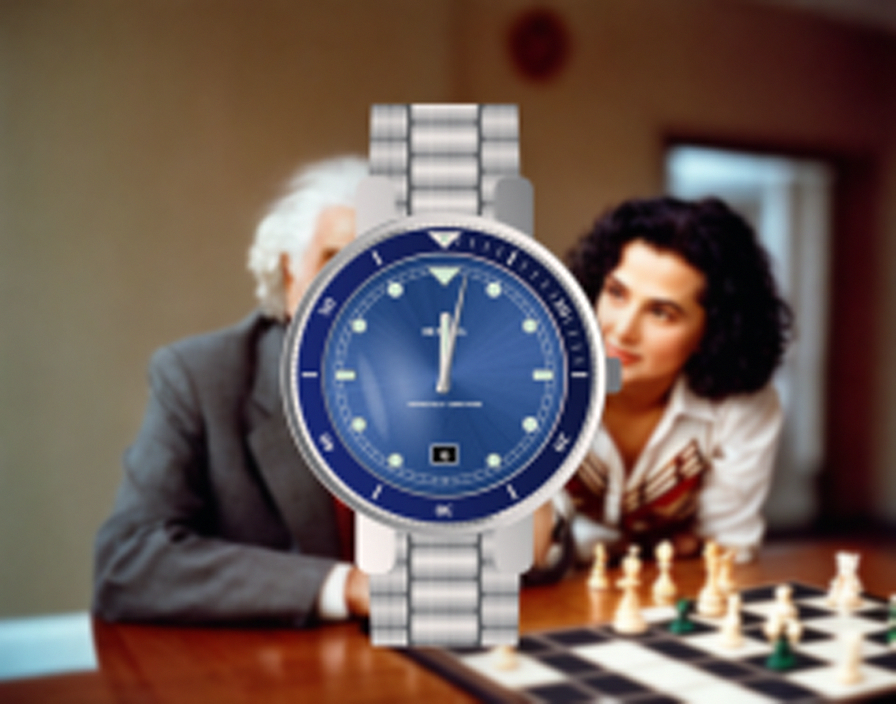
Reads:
h=12 m=2
